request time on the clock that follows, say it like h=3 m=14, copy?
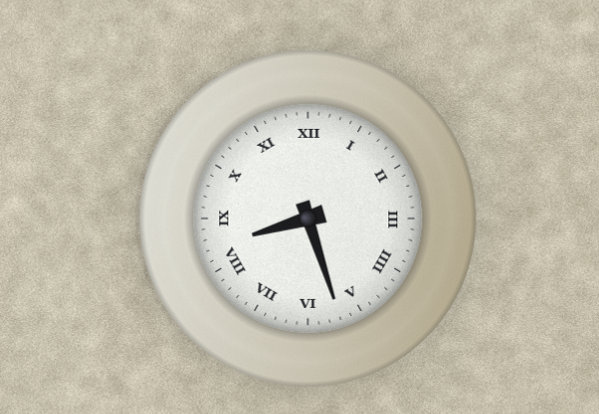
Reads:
h=8 m=27
